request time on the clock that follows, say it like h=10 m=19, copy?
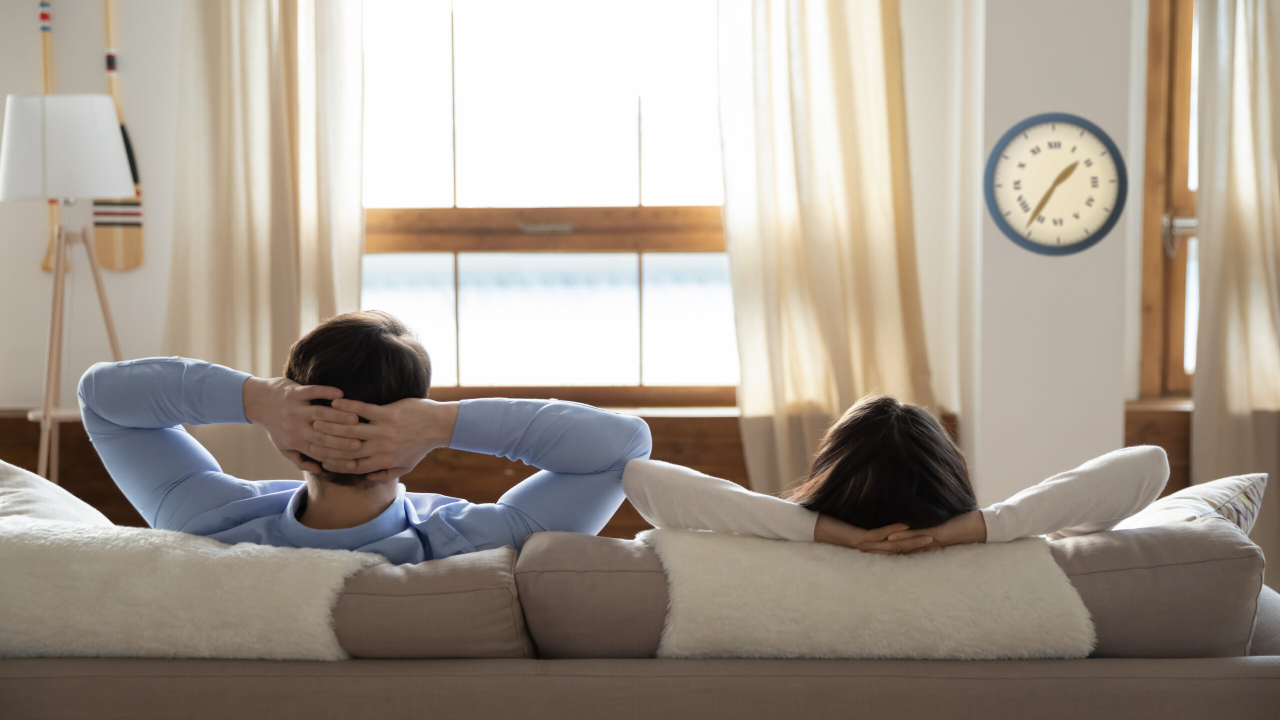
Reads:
h=1 m=36
